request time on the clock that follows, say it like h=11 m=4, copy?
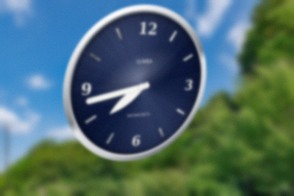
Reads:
h=7 m=43
